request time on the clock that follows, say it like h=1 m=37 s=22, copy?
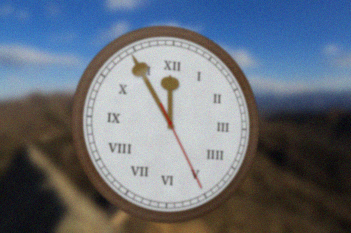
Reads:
h=11 m=54 s=25
